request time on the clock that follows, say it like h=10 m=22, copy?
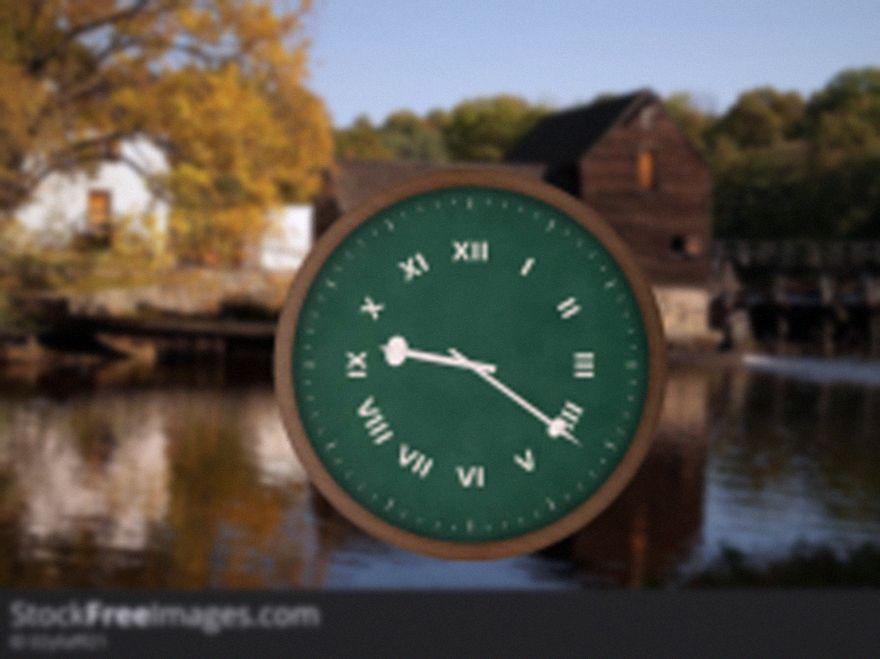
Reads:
h=9 m=21
